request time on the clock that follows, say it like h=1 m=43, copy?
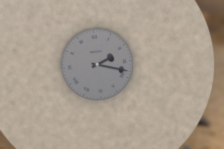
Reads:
h=2 m=18
